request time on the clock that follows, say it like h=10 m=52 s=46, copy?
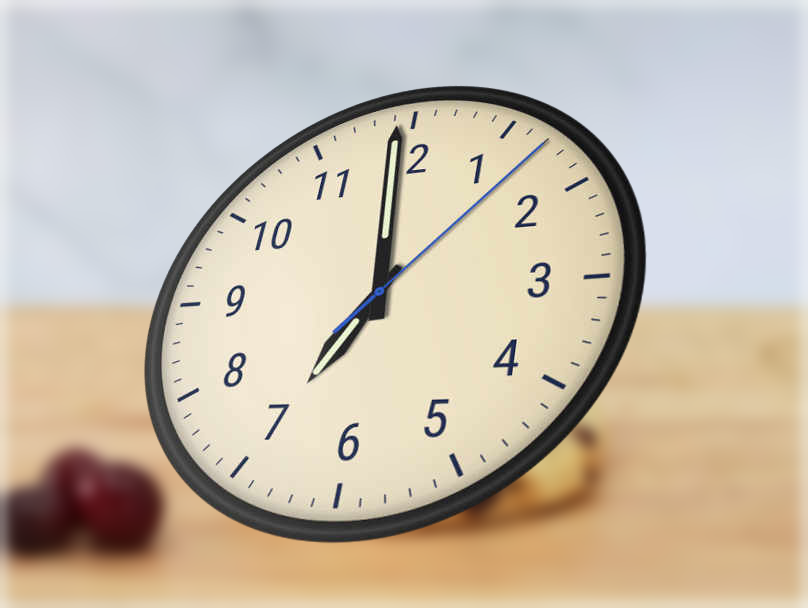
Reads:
h=6 m=59 s=7
